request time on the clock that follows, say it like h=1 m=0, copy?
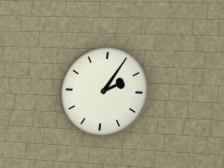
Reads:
h=2 m=5
